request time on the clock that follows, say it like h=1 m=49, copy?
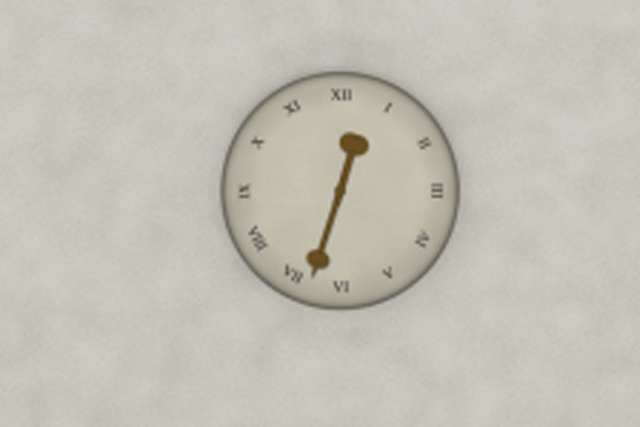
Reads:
h=12 m=33
